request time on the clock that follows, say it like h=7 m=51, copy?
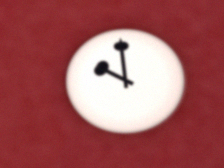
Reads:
h=9 m=59
